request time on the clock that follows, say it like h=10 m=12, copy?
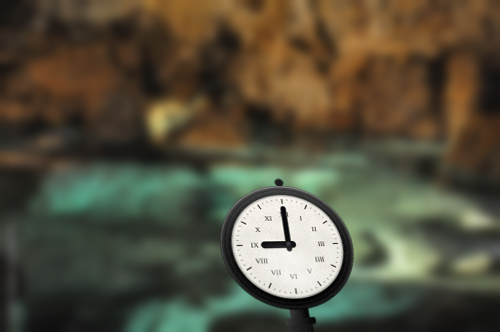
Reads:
h=9 m=0
